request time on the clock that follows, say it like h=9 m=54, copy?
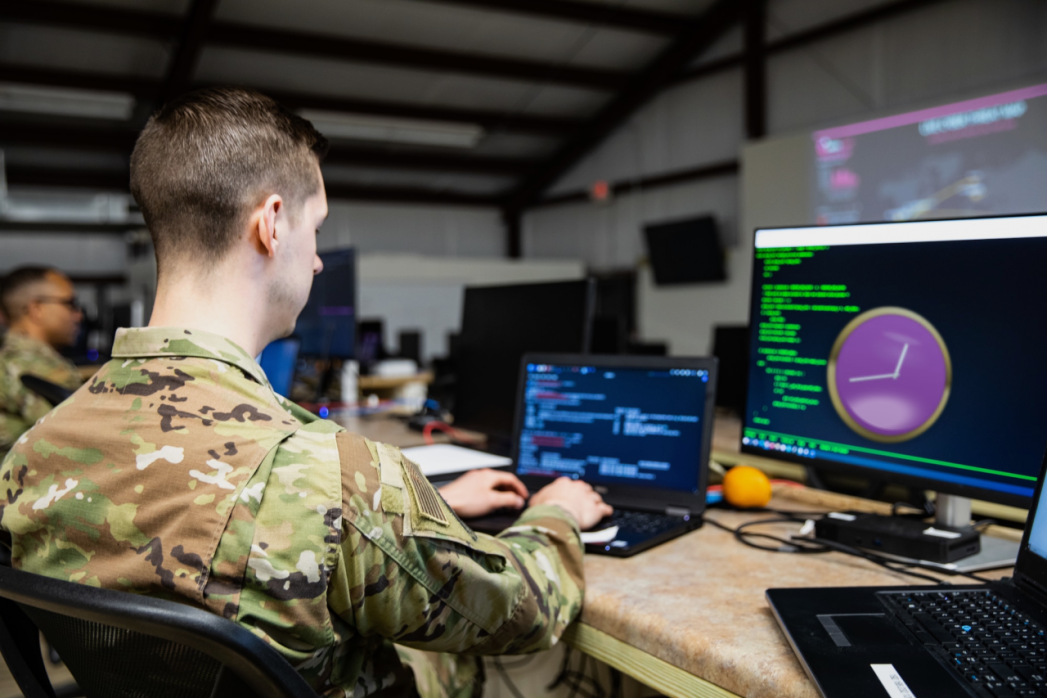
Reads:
h=12 m=44
